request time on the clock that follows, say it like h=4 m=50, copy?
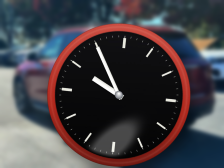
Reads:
h=9 m=55
